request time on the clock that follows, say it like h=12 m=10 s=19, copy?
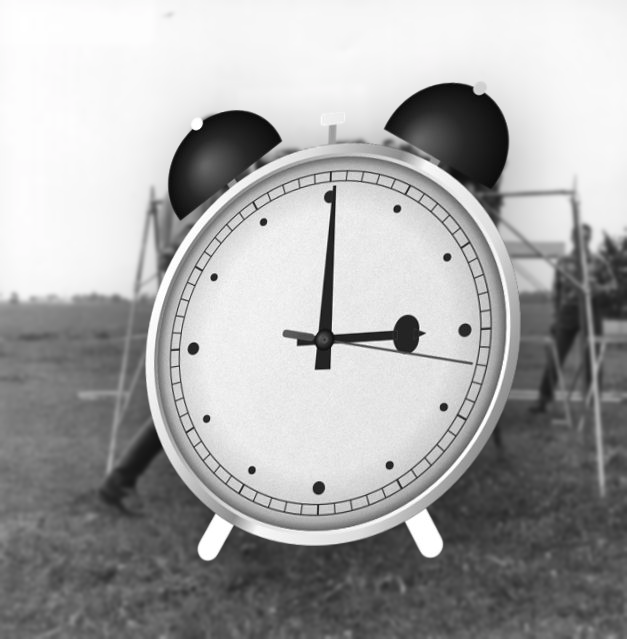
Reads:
h=3 m=0 s=17
